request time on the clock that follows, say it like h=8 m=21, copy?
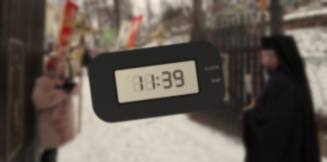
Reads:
h=11 m=39
